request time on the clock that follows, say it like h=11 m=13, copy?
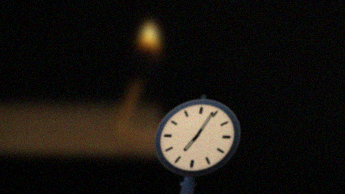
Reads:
h=7 m=4
